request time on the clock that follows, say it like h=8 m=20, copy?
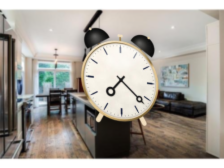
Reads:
h=7 m=22
